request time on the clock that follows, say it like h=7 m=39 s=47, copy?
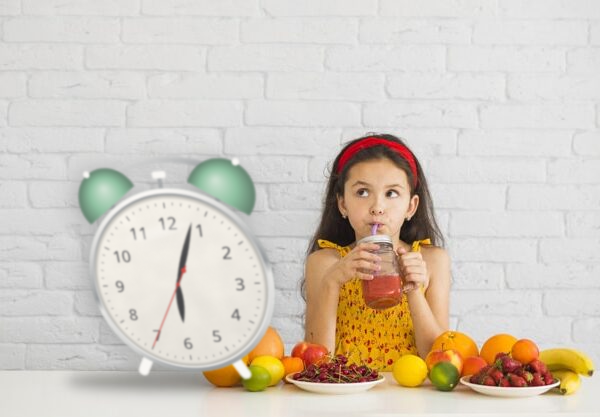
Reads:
h=6 m=3 s=35
